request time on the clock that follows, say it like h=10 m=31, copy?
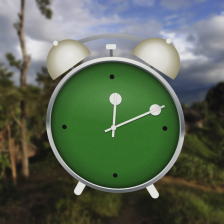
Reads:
h=12 m=11
